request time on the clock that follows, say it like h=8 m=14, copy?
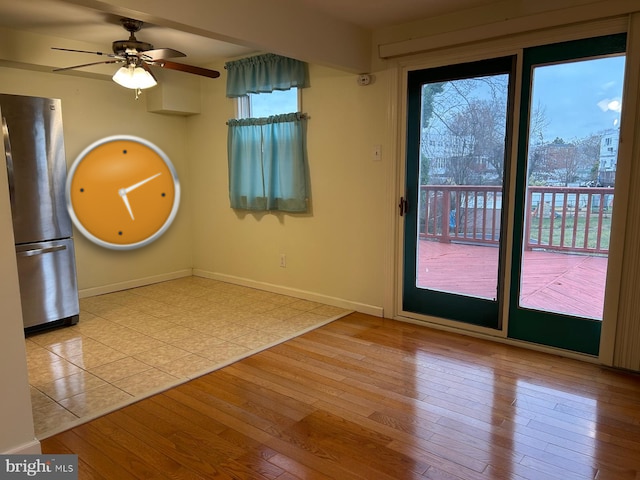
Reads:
h=5 m=10
